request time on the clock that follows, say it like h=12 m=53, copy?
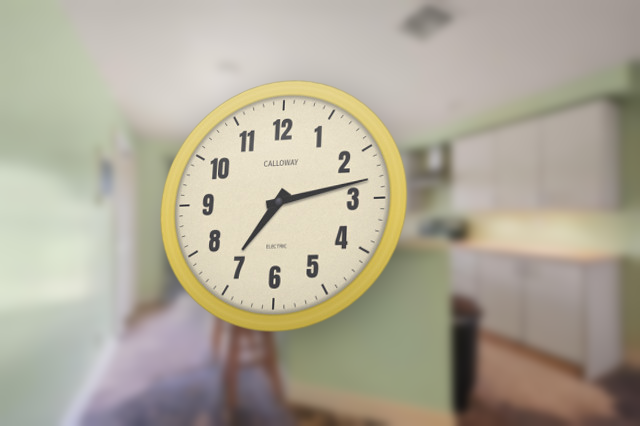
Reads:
h=7 m=13
